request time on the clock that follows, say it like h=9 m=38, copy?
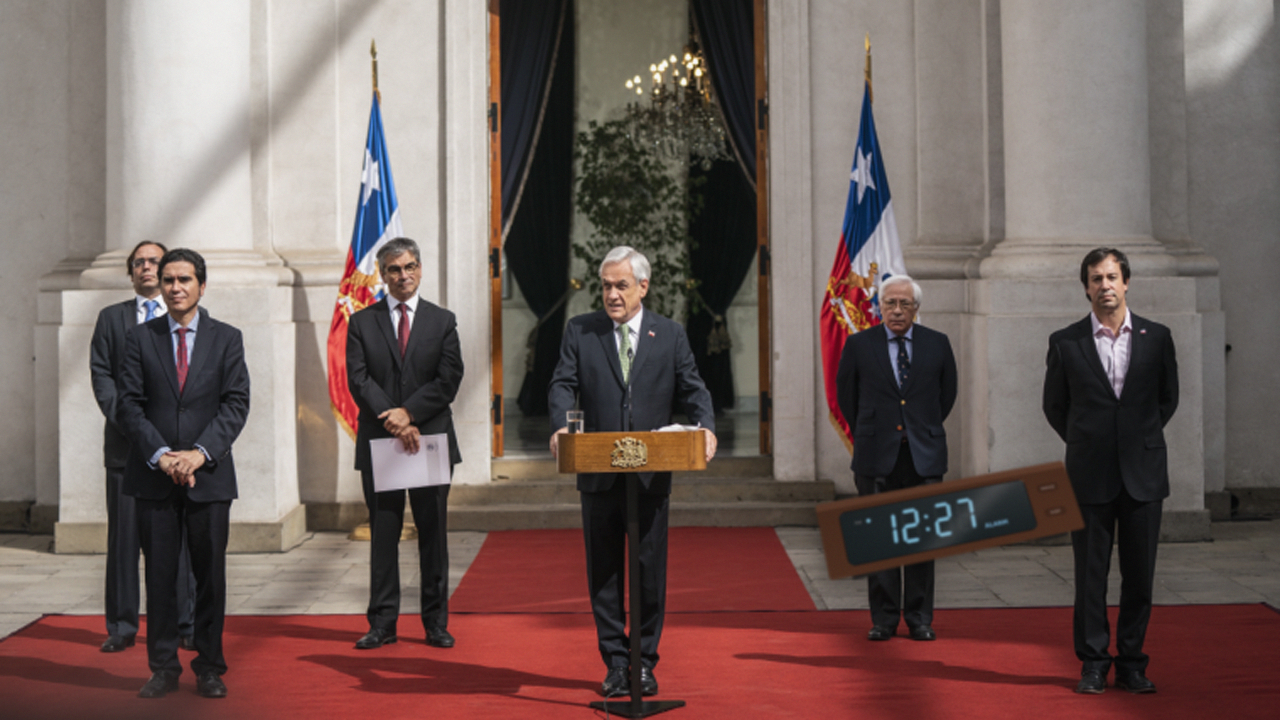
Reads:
h=12 m=27
